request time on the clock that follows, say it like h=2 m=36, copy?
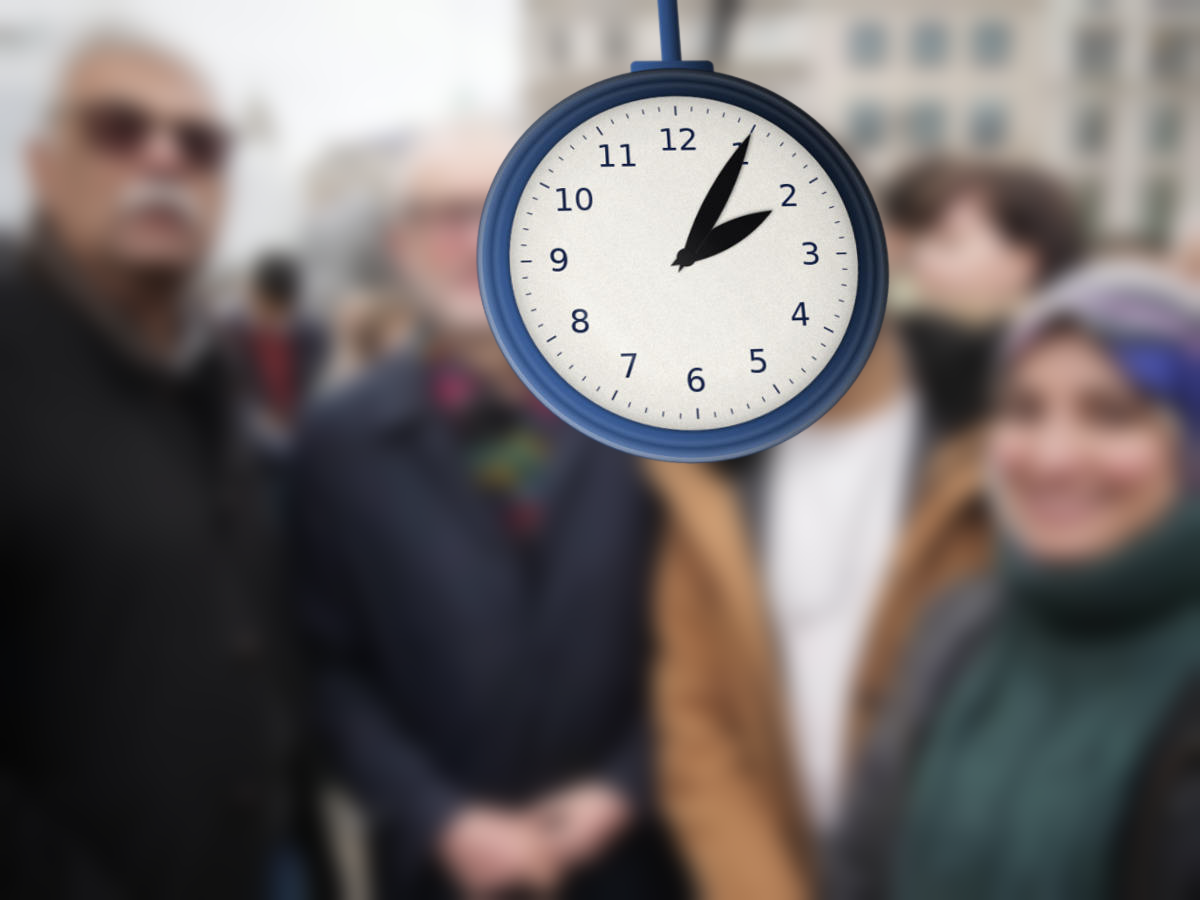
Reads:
h=2 m=5
